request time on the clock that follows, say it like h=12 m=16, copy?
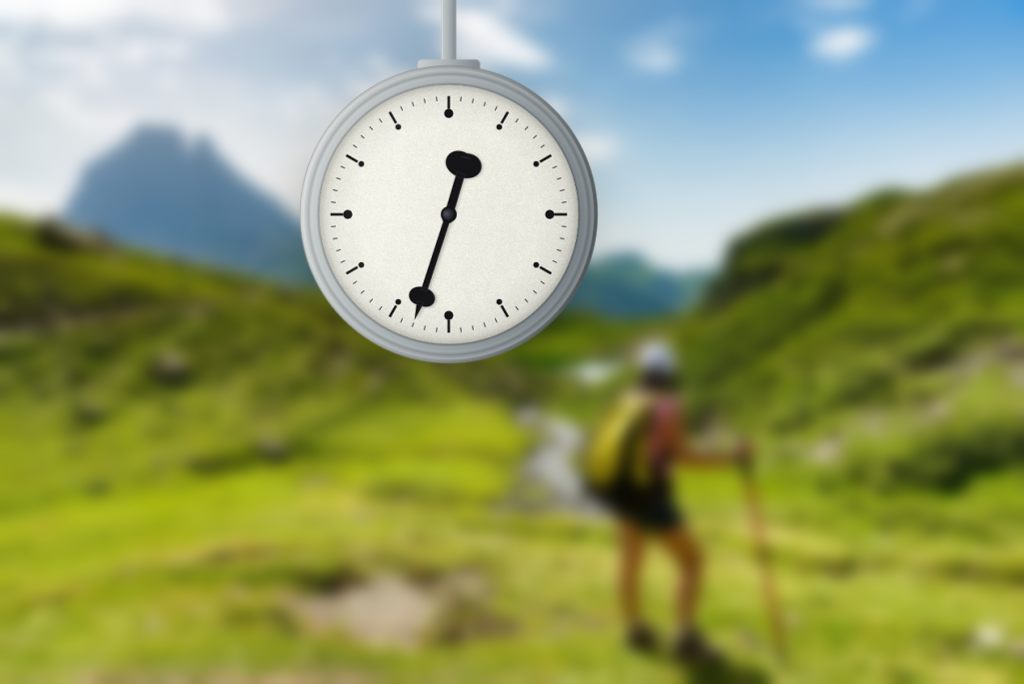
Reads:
h=12 m=33
